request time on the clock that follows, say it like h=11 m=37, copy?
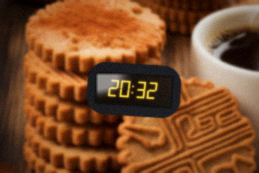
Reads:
h=20 m=32
